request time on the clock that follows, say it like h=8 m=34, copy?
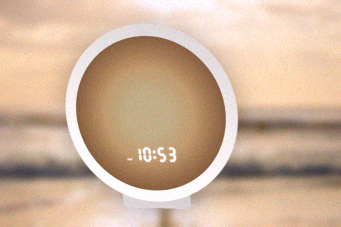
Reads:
h=10 m=53
